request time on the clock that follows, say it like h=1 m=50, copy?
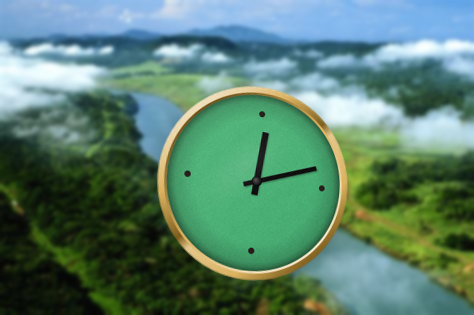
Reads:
h=12 m=12
